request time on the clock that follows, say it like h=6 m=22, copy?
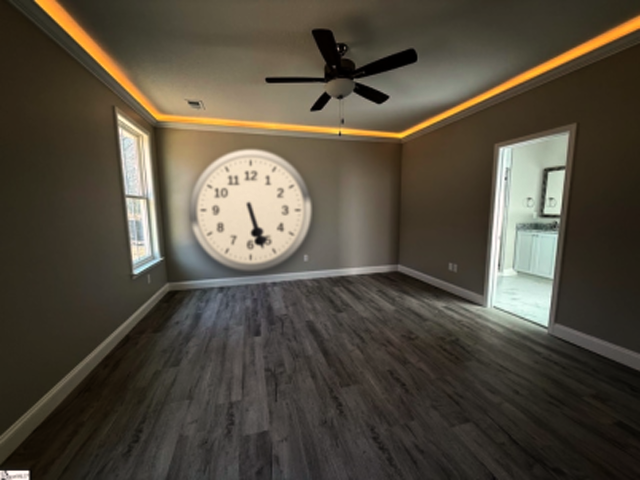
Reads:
h=5 m=27
